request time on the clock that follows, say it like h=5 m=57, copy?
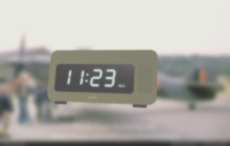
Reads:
h=11 m=23
